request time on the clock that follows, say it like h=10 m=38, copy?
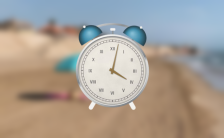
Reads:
h=4 m=2
